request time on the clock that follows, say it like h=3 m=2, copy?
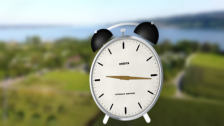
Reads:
h=9 m=16
